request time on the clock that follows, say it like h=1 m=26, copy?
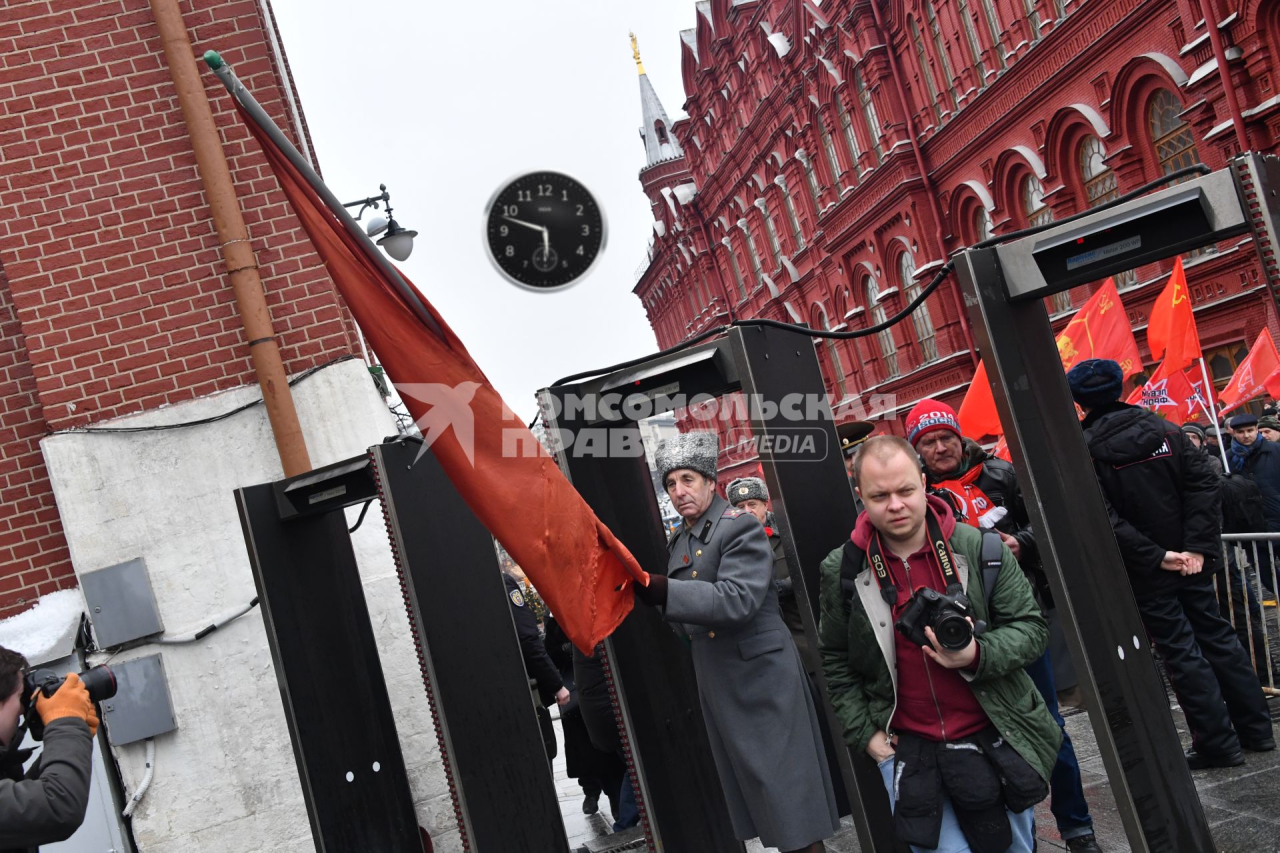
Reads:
h=5 m=48
